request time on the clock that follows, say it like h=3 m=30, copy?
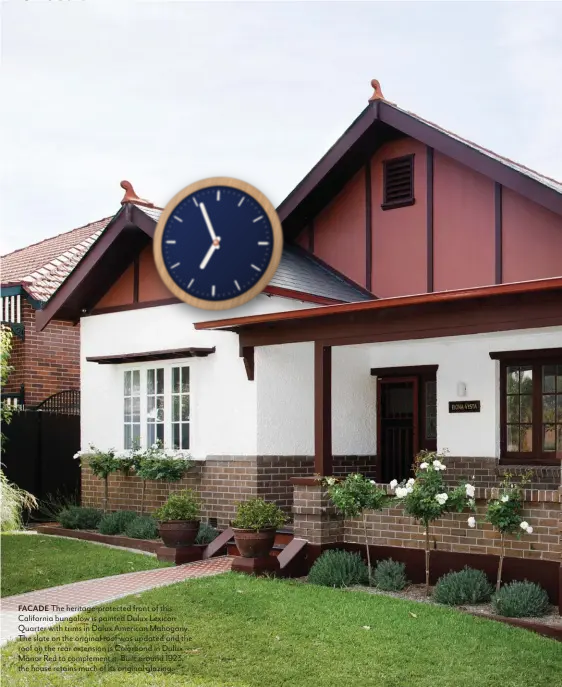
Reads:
h=6 m=56
